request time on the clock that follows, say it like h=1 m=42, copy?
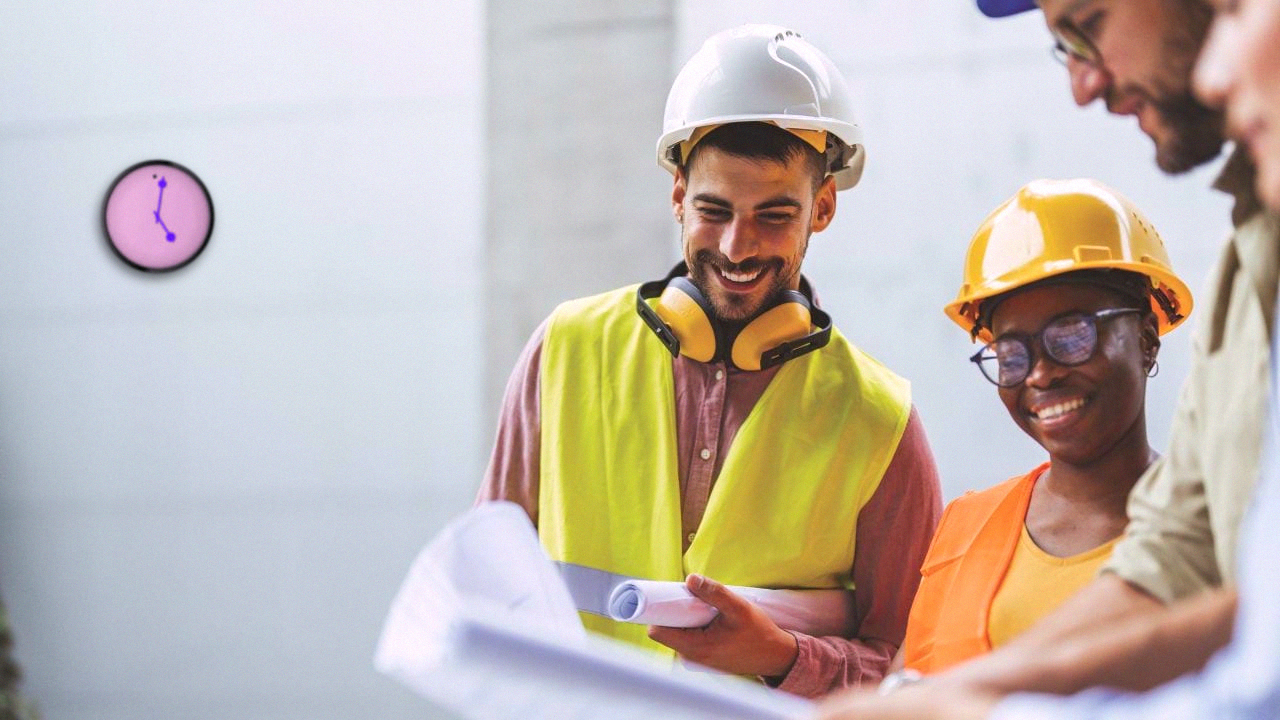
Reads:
h=5 m=2
